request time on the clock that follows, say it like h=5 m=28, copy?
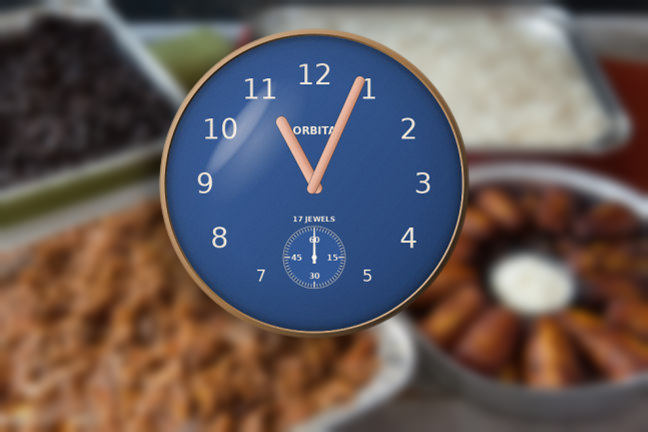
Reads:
h=11 m=4
